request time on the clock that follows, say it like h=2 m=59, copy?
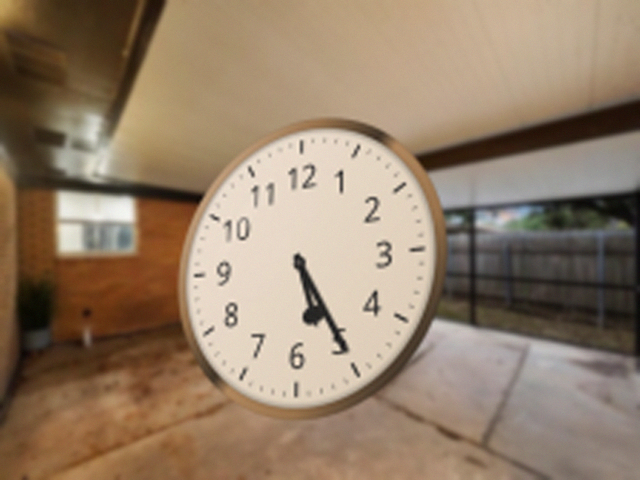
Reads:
h=5 m=25
